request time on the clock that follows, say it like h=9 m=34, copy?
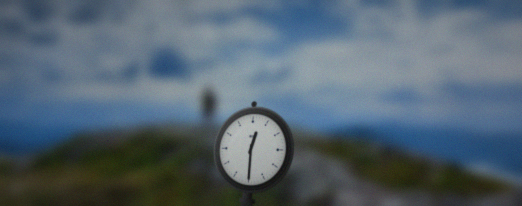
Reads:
h=12 m=30
